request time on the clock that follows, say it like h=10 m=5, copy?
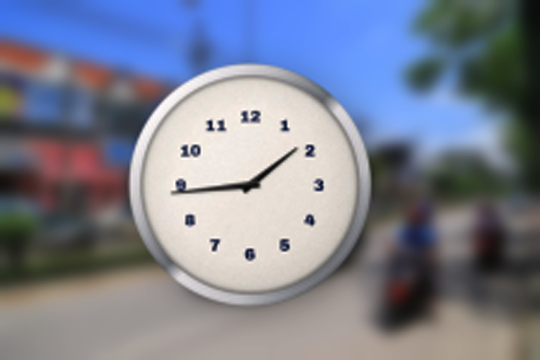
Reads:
h=1 m=44
